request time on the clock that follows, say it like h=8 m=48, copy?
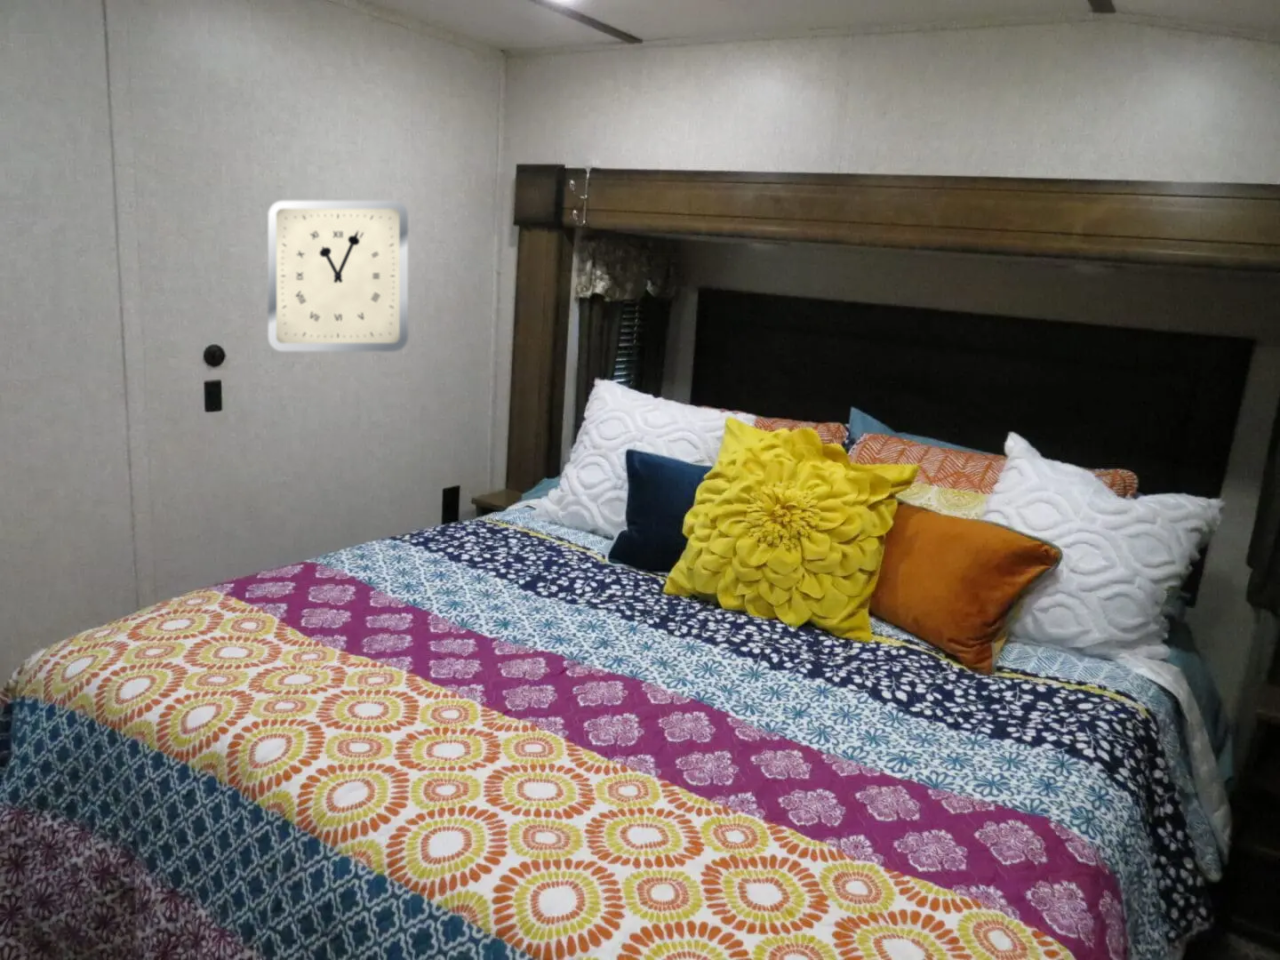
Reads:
h=11 m=4
